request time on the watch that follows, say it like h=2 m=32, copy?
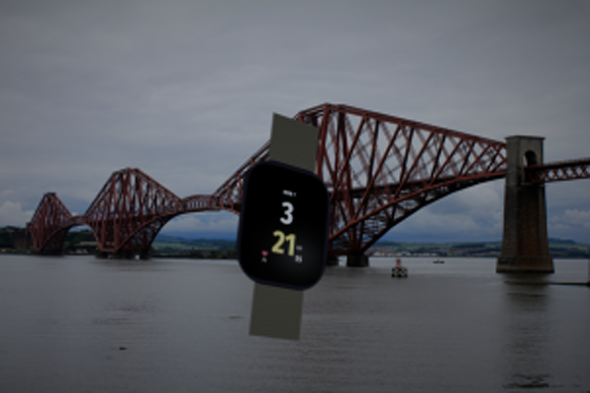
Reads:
h=3 m=21
